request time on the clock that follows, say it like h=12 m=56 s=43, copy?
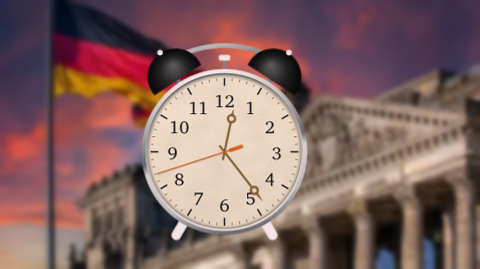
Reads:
h=12 m=23 s=42
